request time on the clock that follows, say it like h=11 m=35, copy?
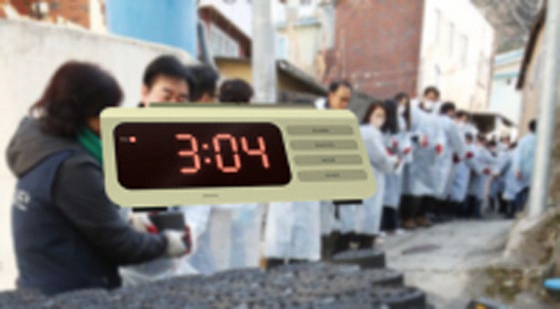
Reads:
h=3 m=4
